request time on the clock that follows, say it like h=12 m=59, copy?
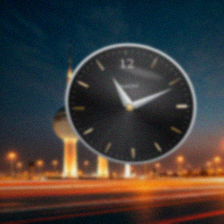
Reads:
h=11 m=11
